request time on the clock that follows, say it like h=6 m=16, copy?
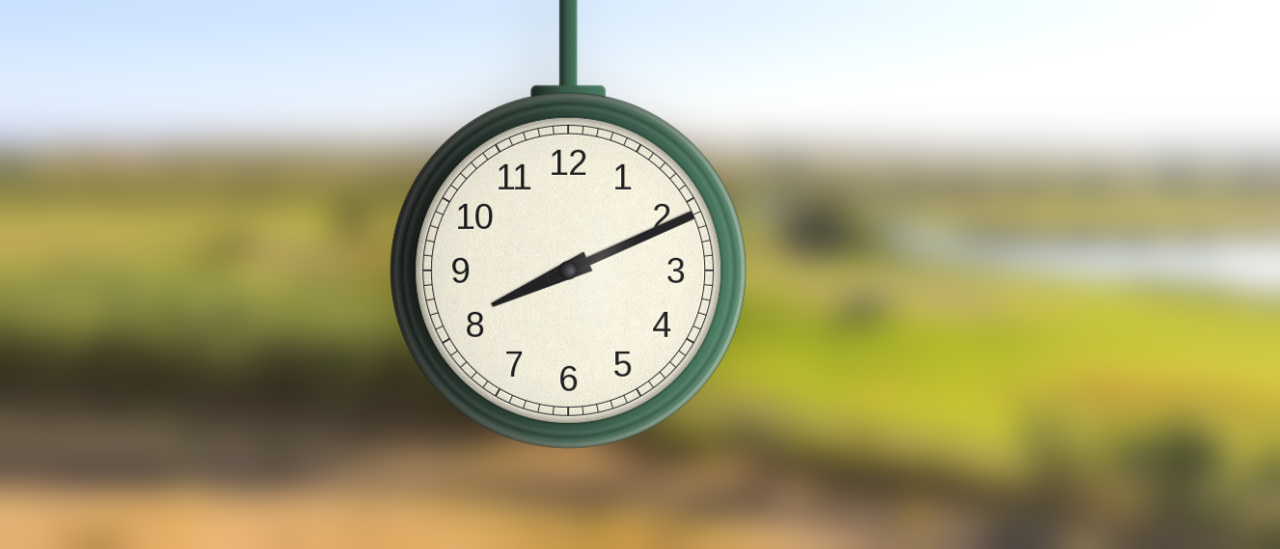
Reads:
h=8 m=11
